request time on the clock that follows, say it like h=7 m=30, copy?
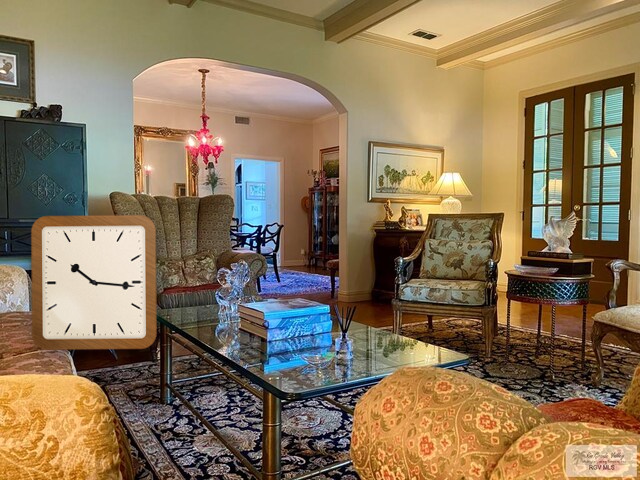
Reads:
h=10 m=16
